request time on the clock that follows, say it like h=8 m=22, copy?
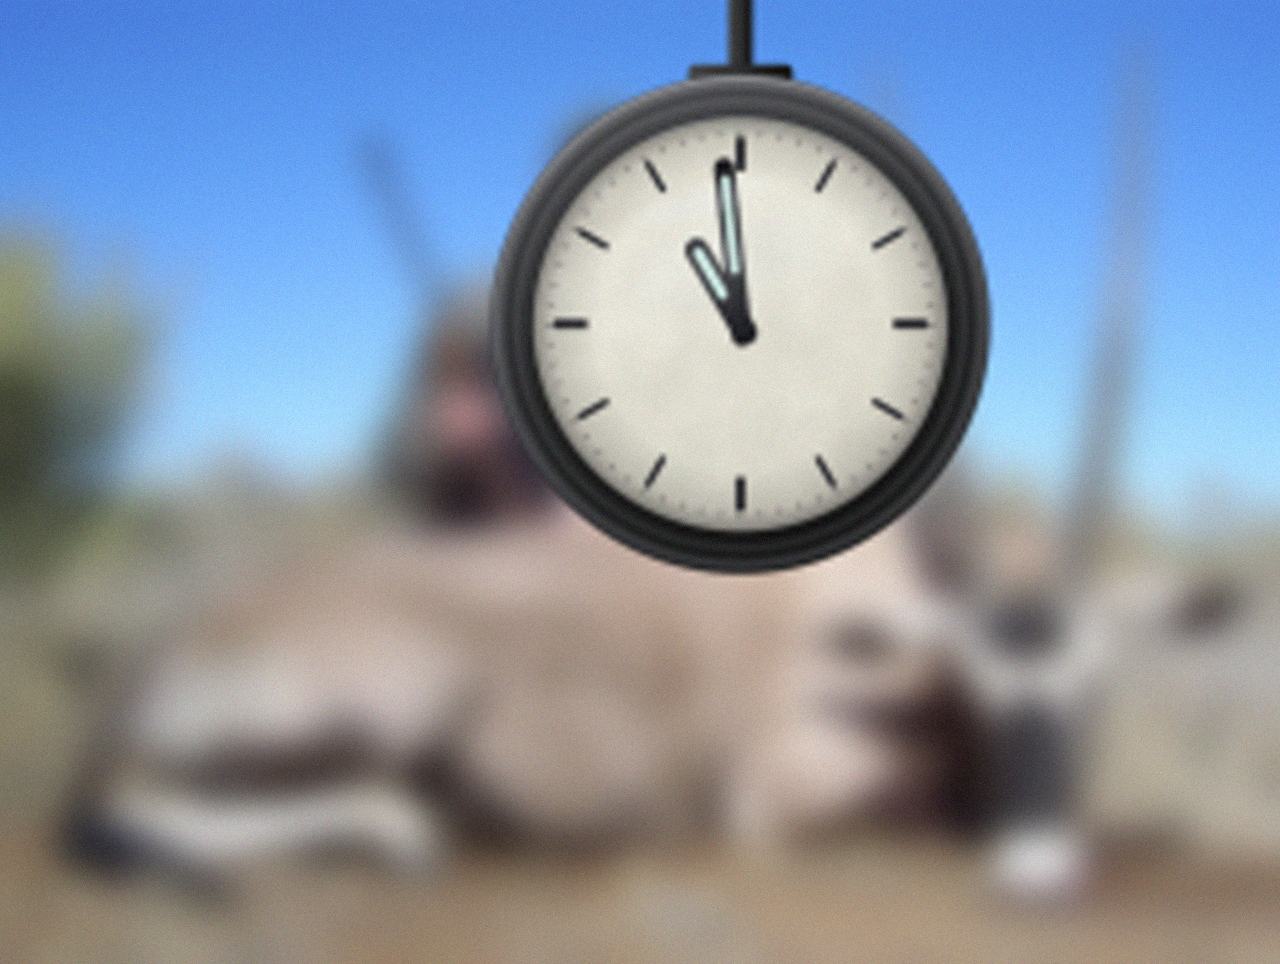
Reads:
h=10 m=59
